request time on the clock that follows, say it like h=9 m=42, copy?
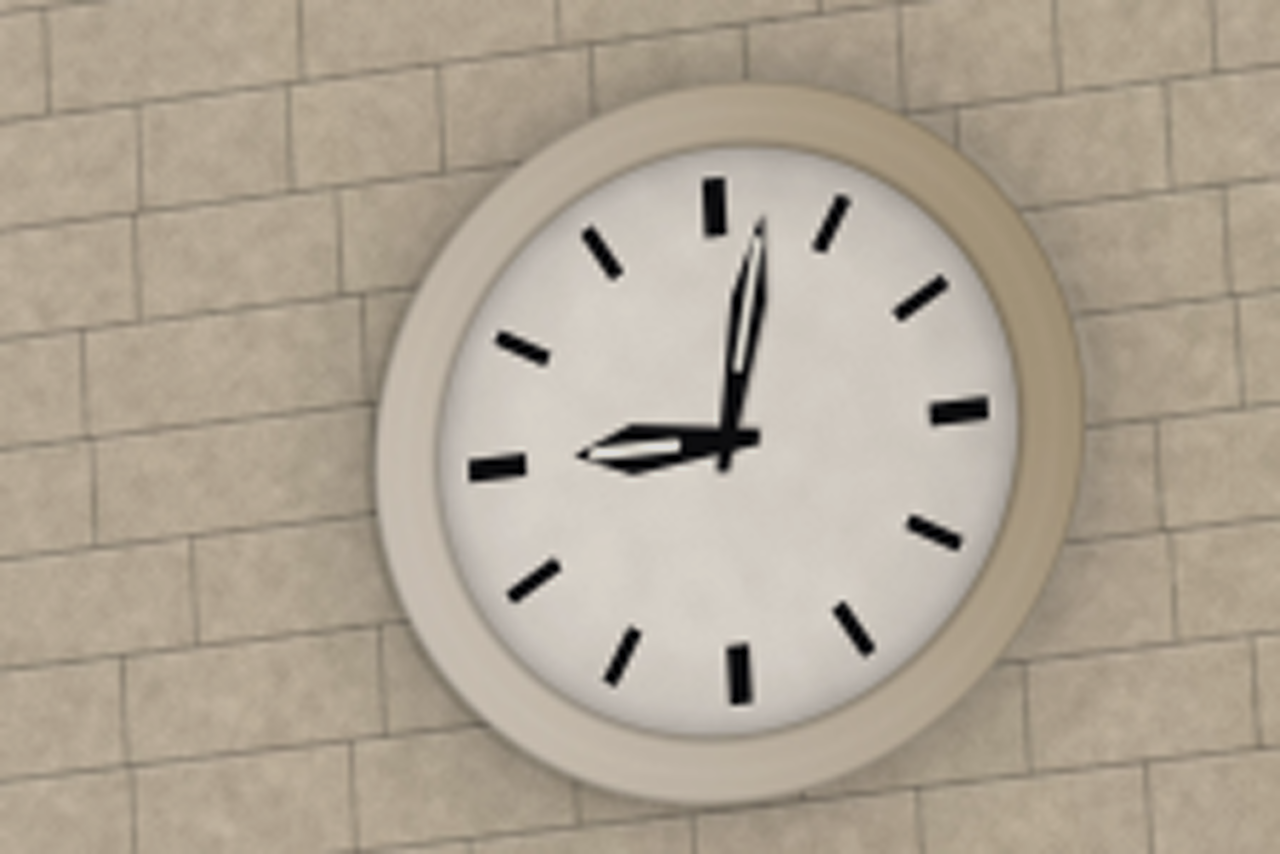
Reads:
h=9 m=2
